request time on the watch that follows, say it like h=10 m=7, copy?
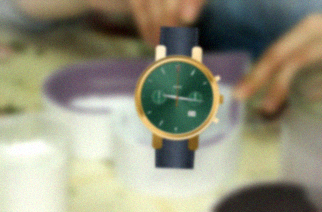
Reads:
h=9 m=16
